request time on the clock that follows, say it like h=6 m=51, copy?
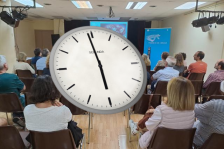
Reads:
h=5 m=59
